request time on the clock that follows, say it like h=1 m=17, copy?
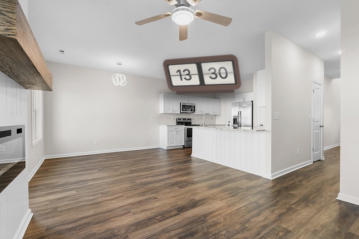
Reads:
h=13 m=30
